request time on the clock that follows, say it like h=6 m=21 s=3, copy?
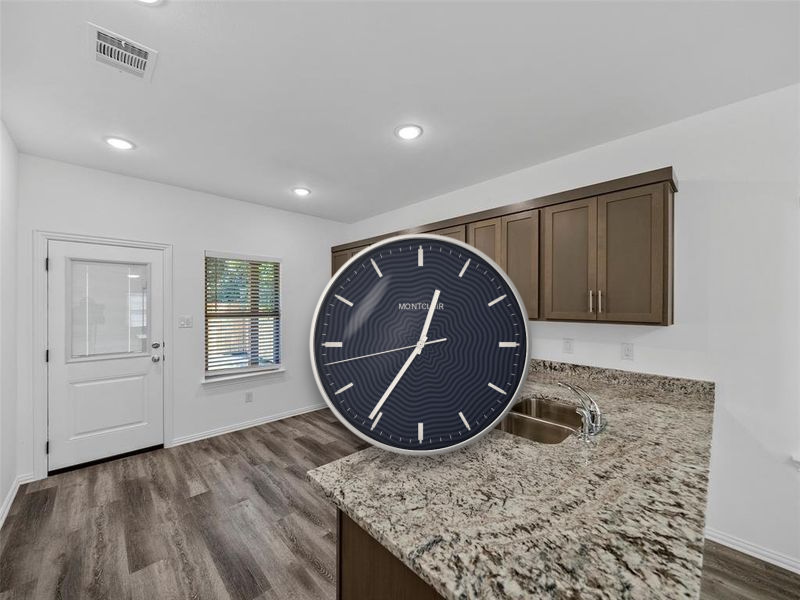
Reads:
h=12 m=35 s=43
